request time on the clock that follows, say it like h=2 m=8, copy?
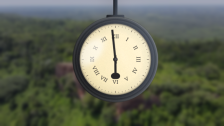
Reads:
h=5 m=59
